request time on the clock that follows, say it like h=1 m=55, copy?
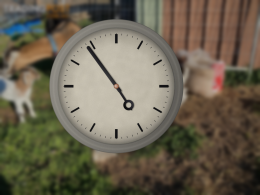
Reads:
h=4 m=54
